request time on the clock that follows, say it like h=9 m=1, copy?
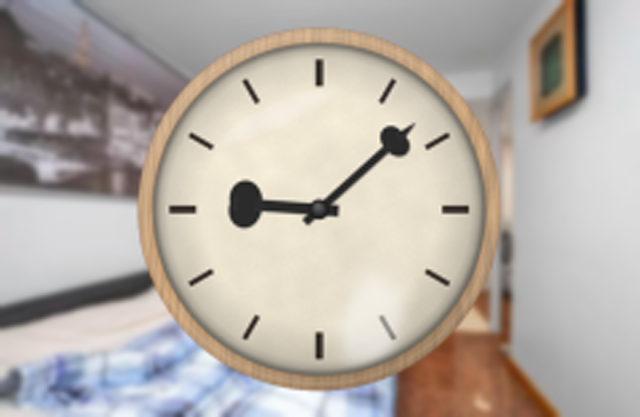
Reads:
h=9 m=8
